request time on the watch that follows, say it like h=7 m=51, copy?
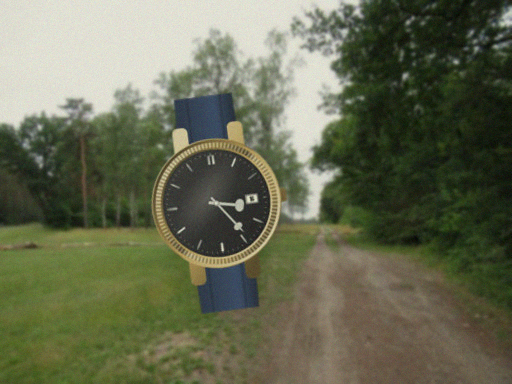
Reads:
h=3 m=24
